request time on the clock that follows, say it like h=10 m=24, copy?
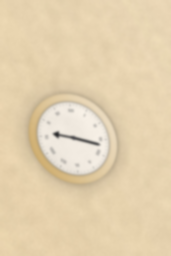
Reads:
h=9 m=17
